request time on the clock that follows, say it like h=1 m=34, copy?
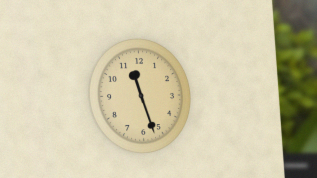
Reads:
h=11 m=27
